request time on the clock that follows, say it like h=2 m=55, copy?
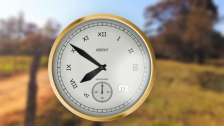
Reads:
h=7 m=51
